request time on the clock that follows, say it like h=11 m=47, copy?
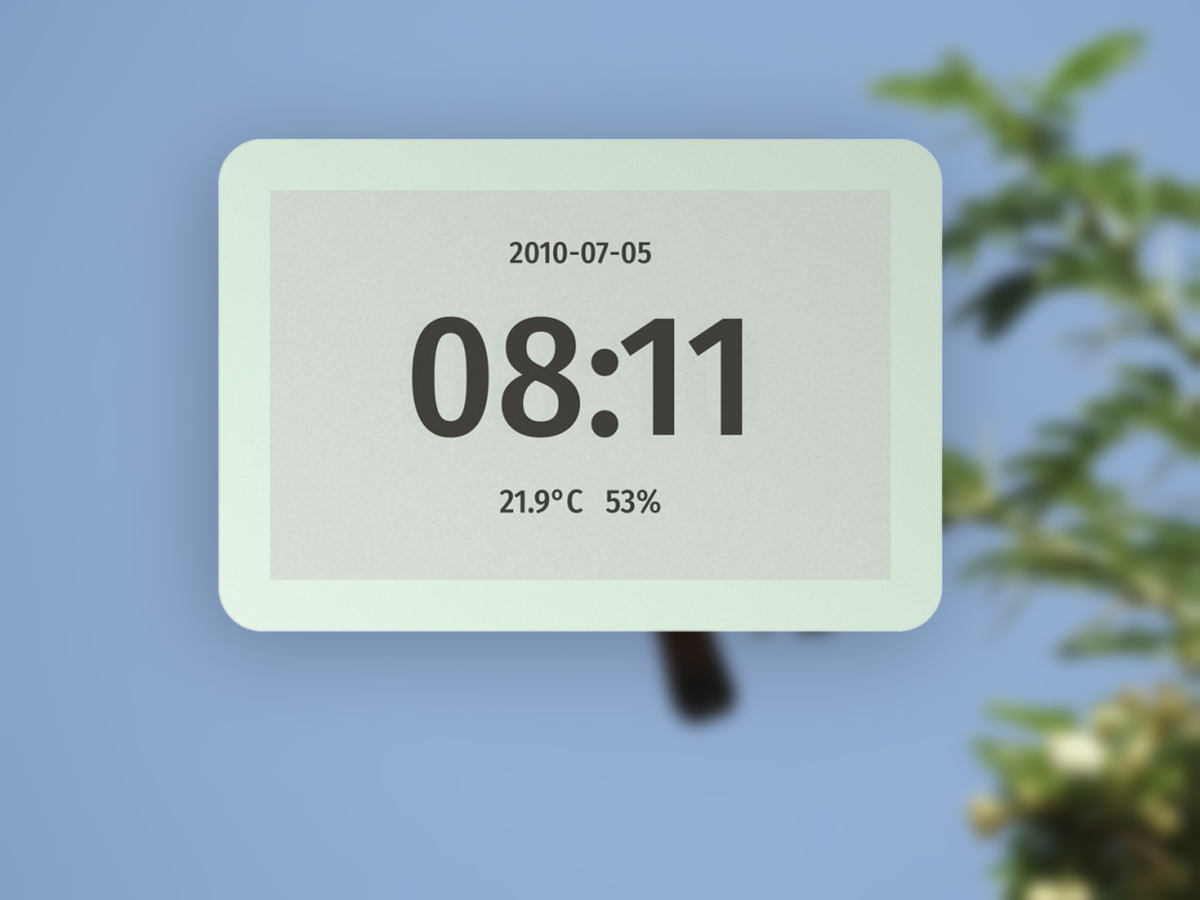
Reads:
h=8 m=11
